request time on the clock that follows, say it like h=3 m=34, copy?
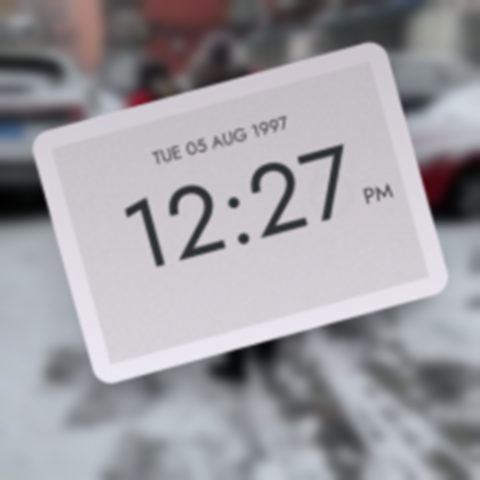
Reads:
h=12 m=27
